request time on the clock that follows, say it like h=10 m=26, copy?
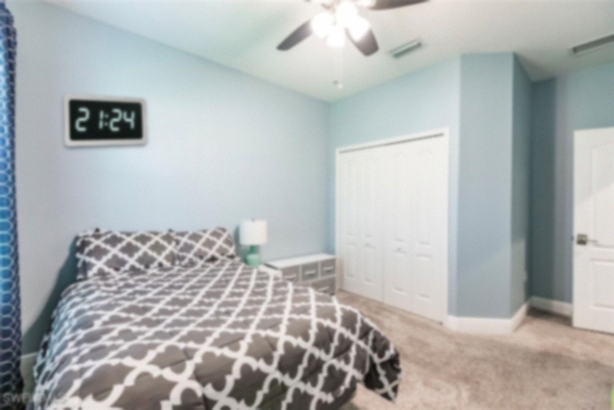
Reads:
h=21 m=24
